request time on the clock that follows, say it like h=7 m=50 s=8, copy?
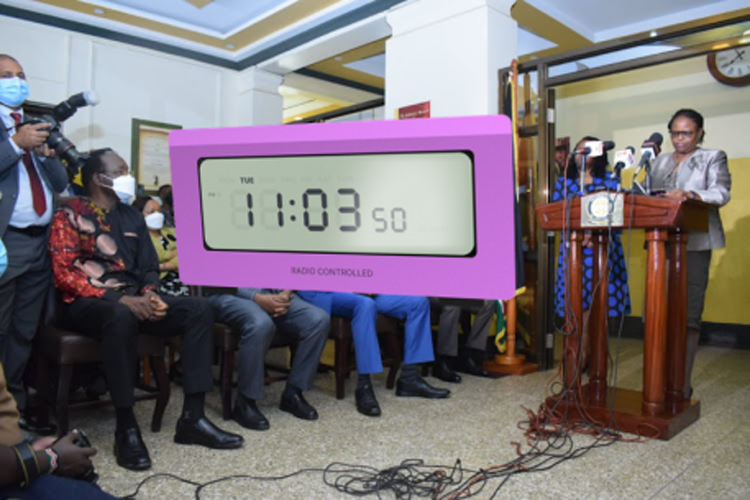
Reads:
h=11 m=3 s=50
